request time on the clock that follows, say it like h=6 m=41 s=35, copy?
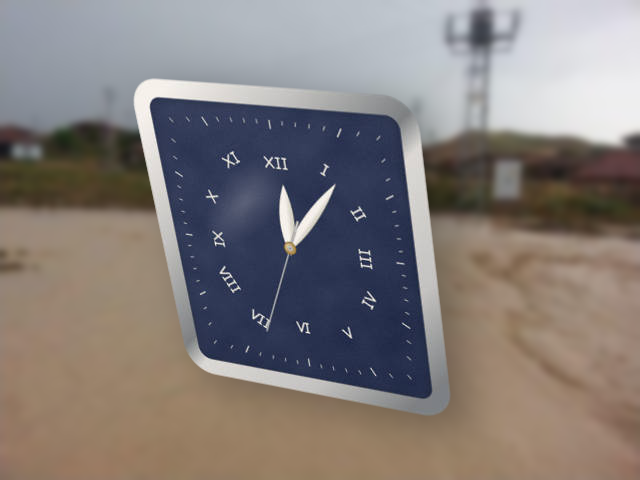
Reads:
h=12 m=6 s=34
